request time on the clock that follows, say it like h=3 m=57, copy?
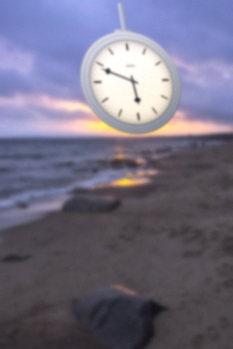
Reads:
h=5 m=49
